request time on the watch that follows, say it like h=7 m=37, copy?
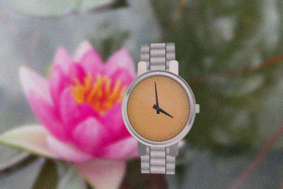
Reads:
h=3 m=59
